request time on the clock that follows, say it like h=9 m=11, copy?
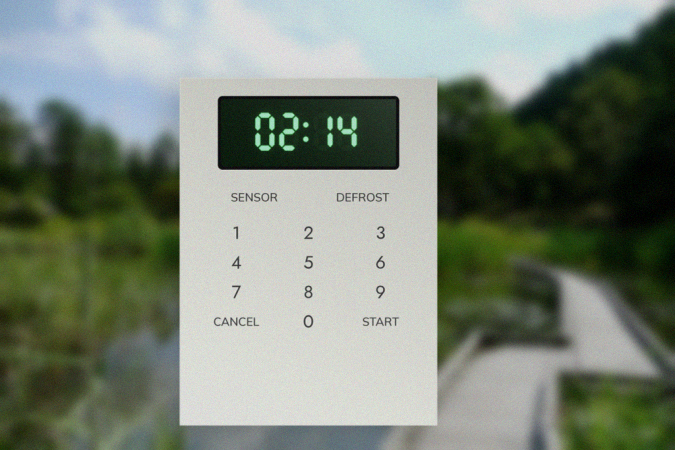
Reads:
h=2 m=14
